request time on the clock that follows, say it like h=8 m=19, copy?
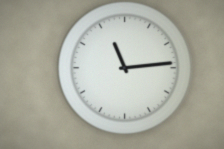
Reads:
h=11 m=14
